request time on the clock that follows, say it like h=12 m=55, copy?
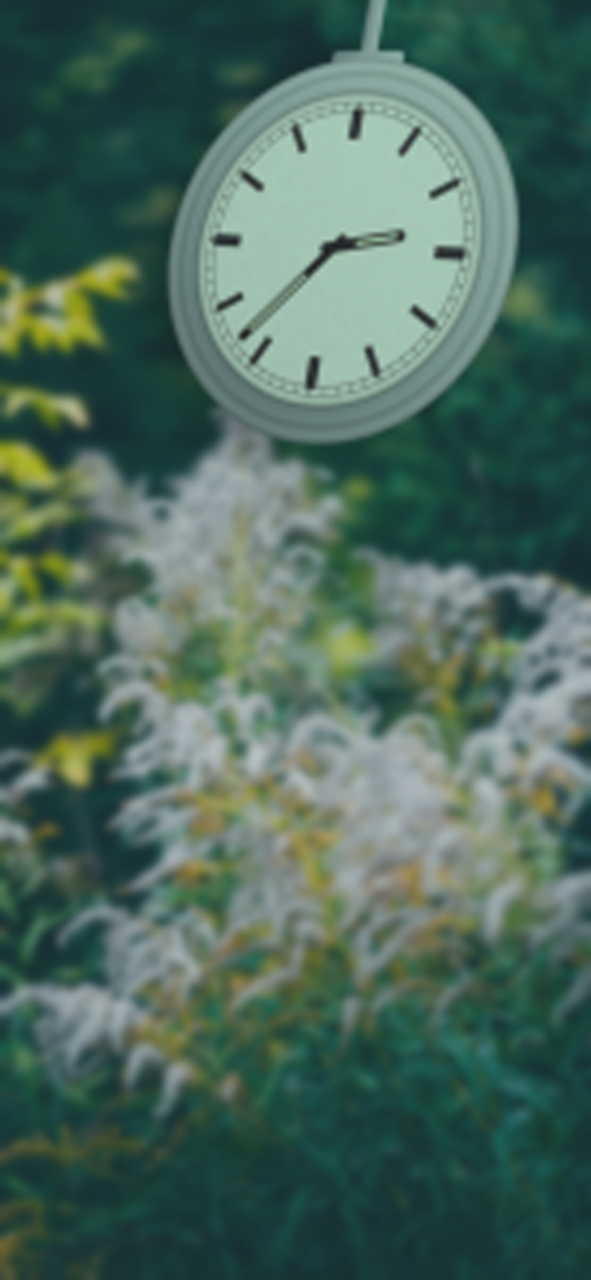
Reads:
h=2 m=37
